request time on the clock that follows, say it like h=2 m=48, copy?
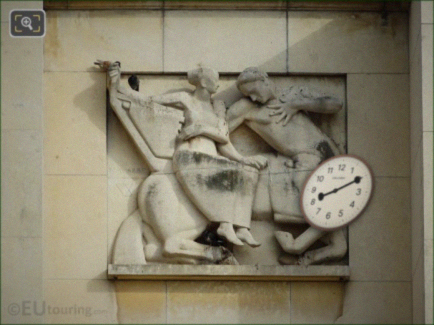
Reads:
h=8 m=10
